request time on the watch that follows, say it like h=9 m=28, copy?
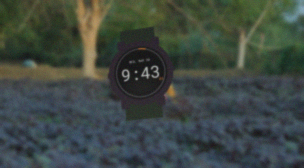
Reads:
h=9 m=43
